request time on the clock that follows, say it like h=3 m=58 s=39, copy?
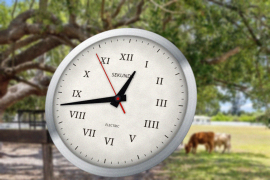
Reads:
h=12 m=42 s=54
